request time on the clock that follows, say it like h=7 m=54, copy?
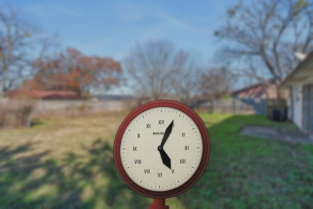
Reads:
h=5 m=4
